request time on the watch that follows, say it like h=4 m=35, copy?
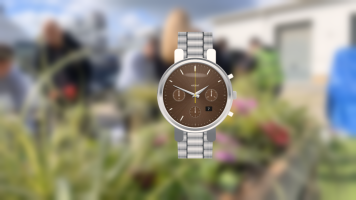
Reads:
h=1 m=49
